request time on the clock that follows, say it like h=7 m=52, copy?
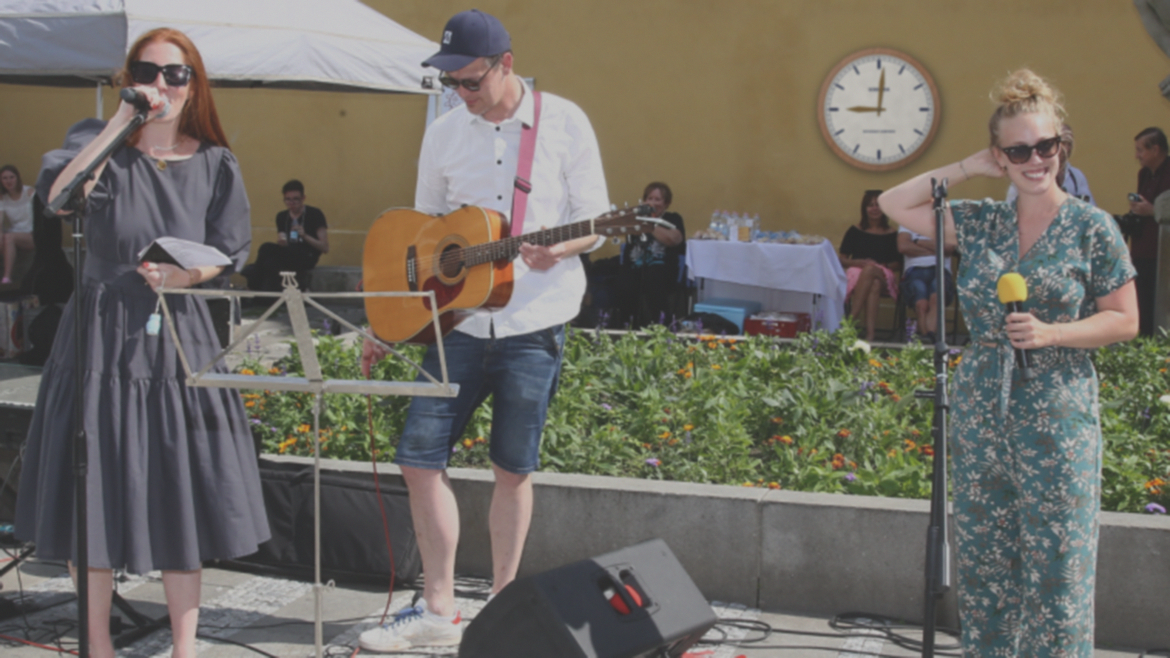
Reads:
h=9 m=1
